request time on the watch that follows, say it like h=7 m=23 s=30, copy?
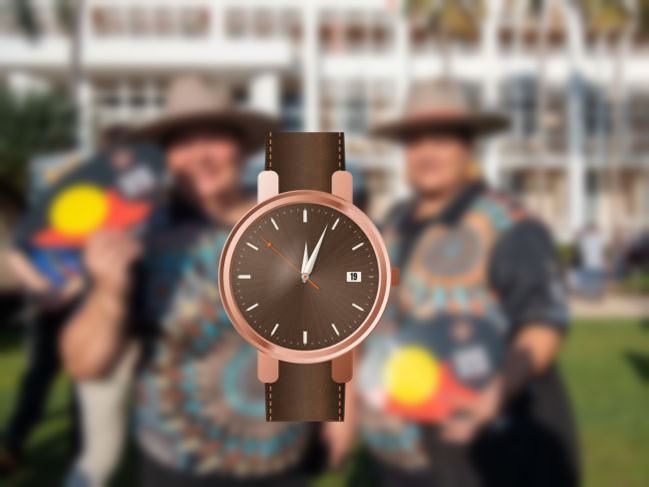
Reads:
h=12 m=3 s=52
